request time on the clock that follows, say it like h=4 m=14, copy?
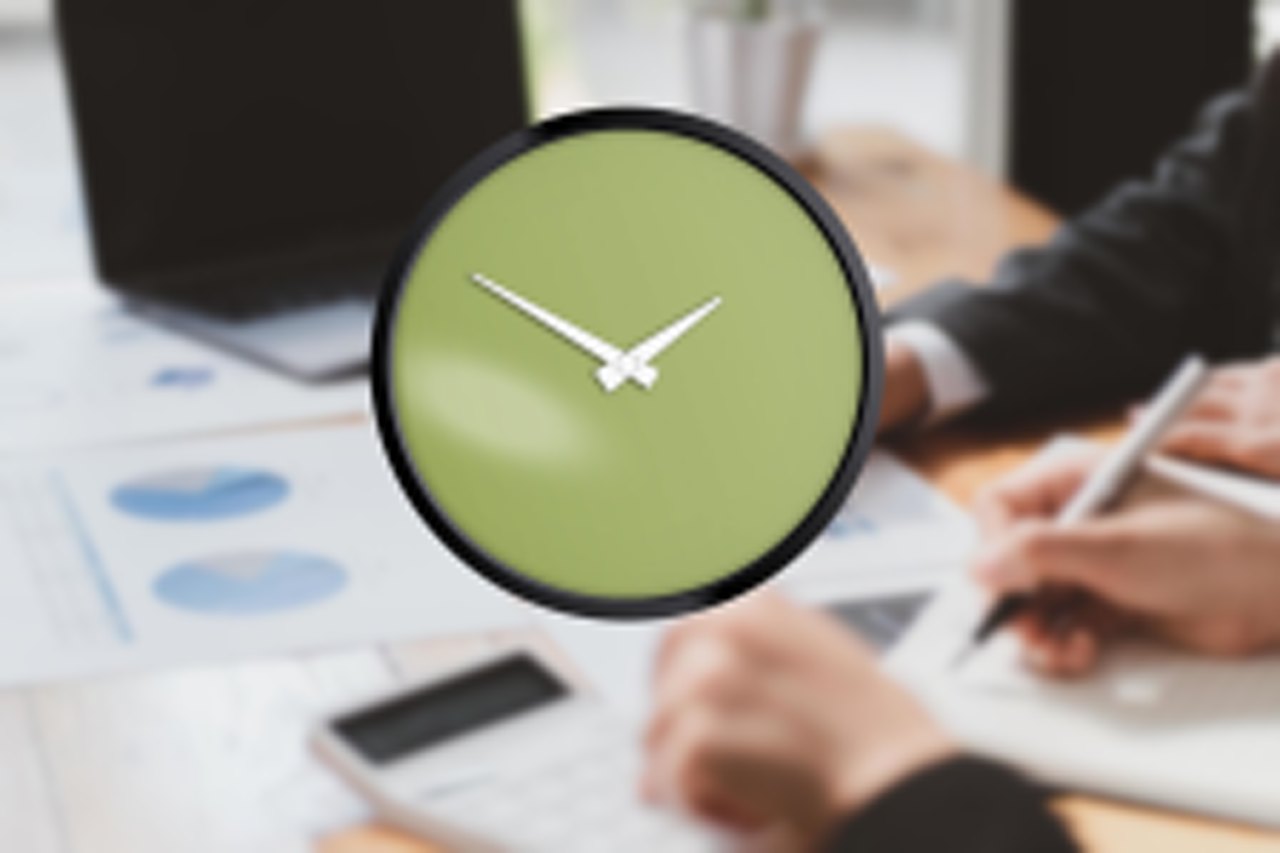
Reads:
h=1 m=50
